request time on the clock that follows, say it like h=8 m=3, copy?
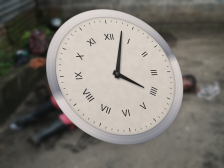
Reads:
h=4 m=3
